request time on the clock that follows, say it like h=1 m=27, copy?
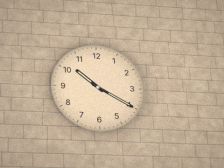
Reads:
h=10 m=20
